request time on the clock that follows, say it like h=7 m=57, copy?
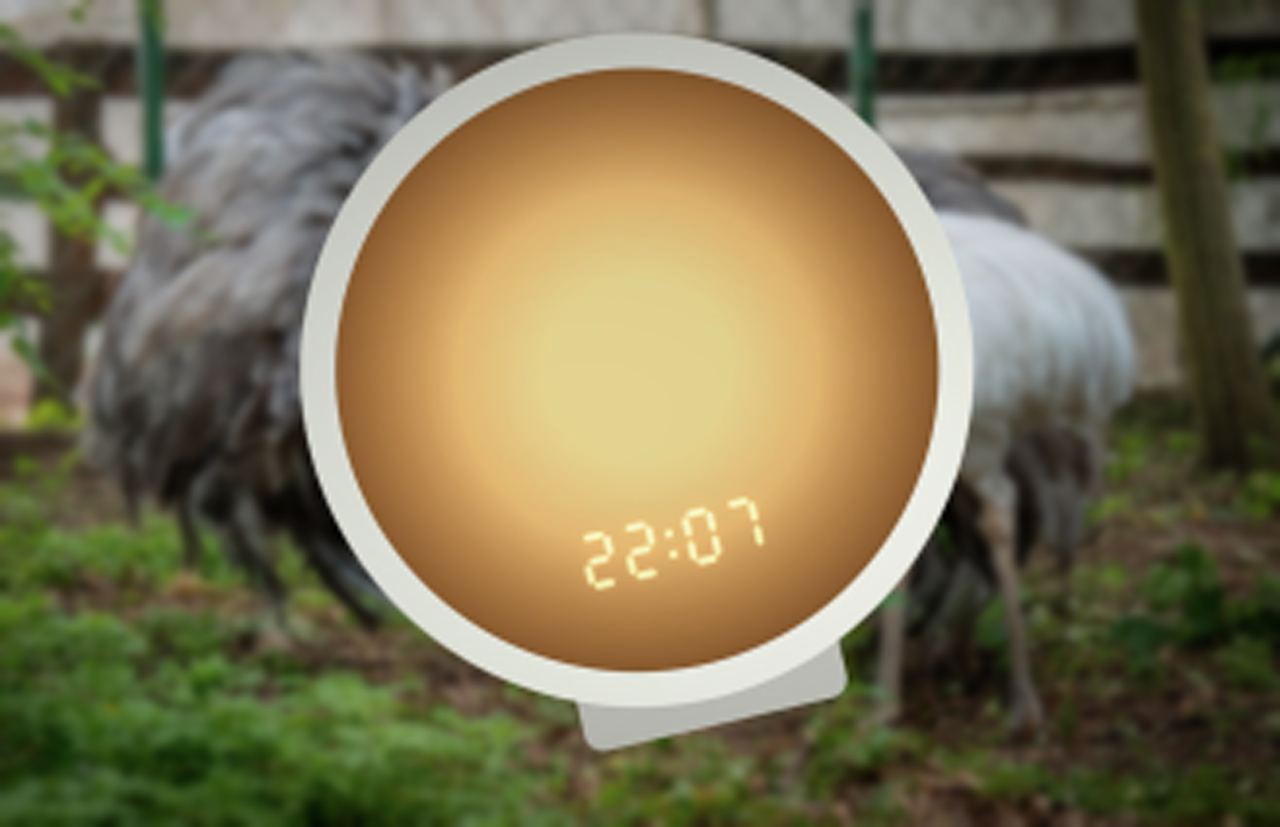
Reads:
h=22 m=7
